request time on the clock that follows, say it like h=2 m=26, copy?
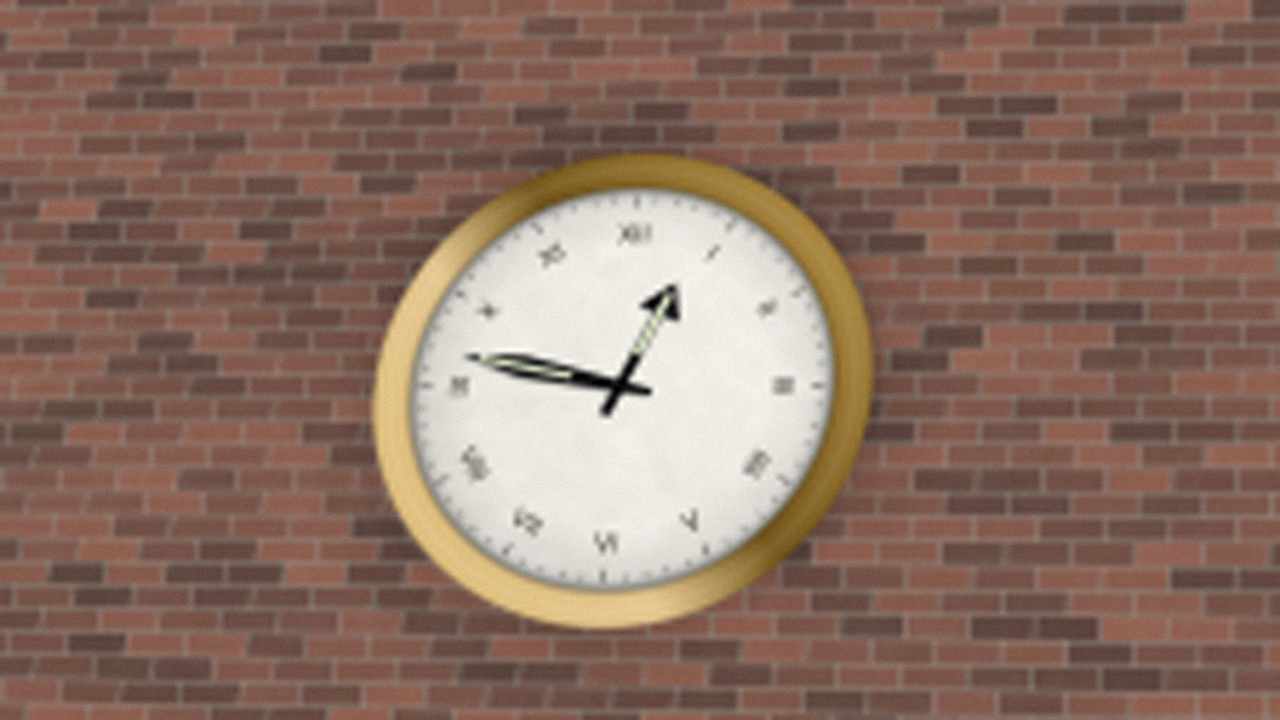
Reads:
h=12 m=47
